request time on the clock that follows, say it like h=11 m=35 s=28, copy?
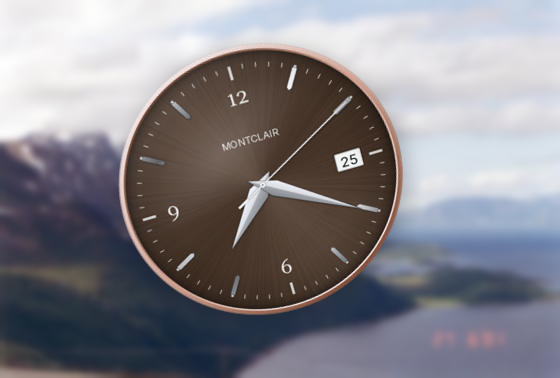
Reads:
h=7 m=20 s=10
